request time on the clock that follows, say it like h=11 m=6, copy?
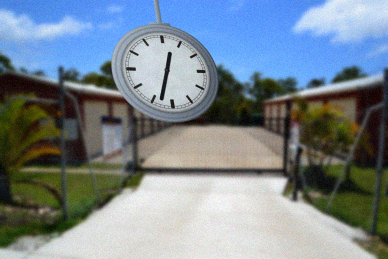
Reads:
h=12 m=33
